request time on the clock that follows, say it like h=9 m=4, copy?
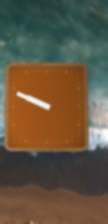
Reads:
h=9 m=49
